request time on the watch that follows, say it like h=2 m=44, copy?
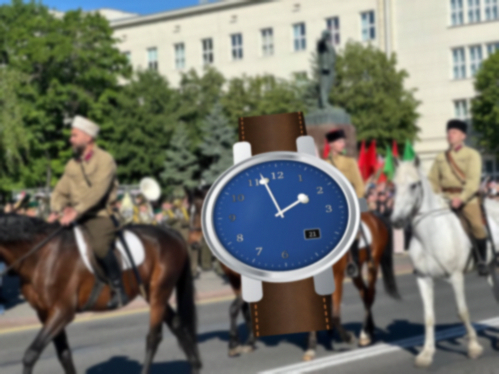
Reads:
h=1 m=57
